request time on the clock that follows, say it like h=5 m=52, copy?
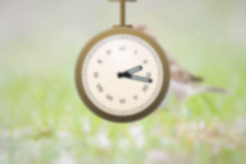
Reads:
h=2 m=17
